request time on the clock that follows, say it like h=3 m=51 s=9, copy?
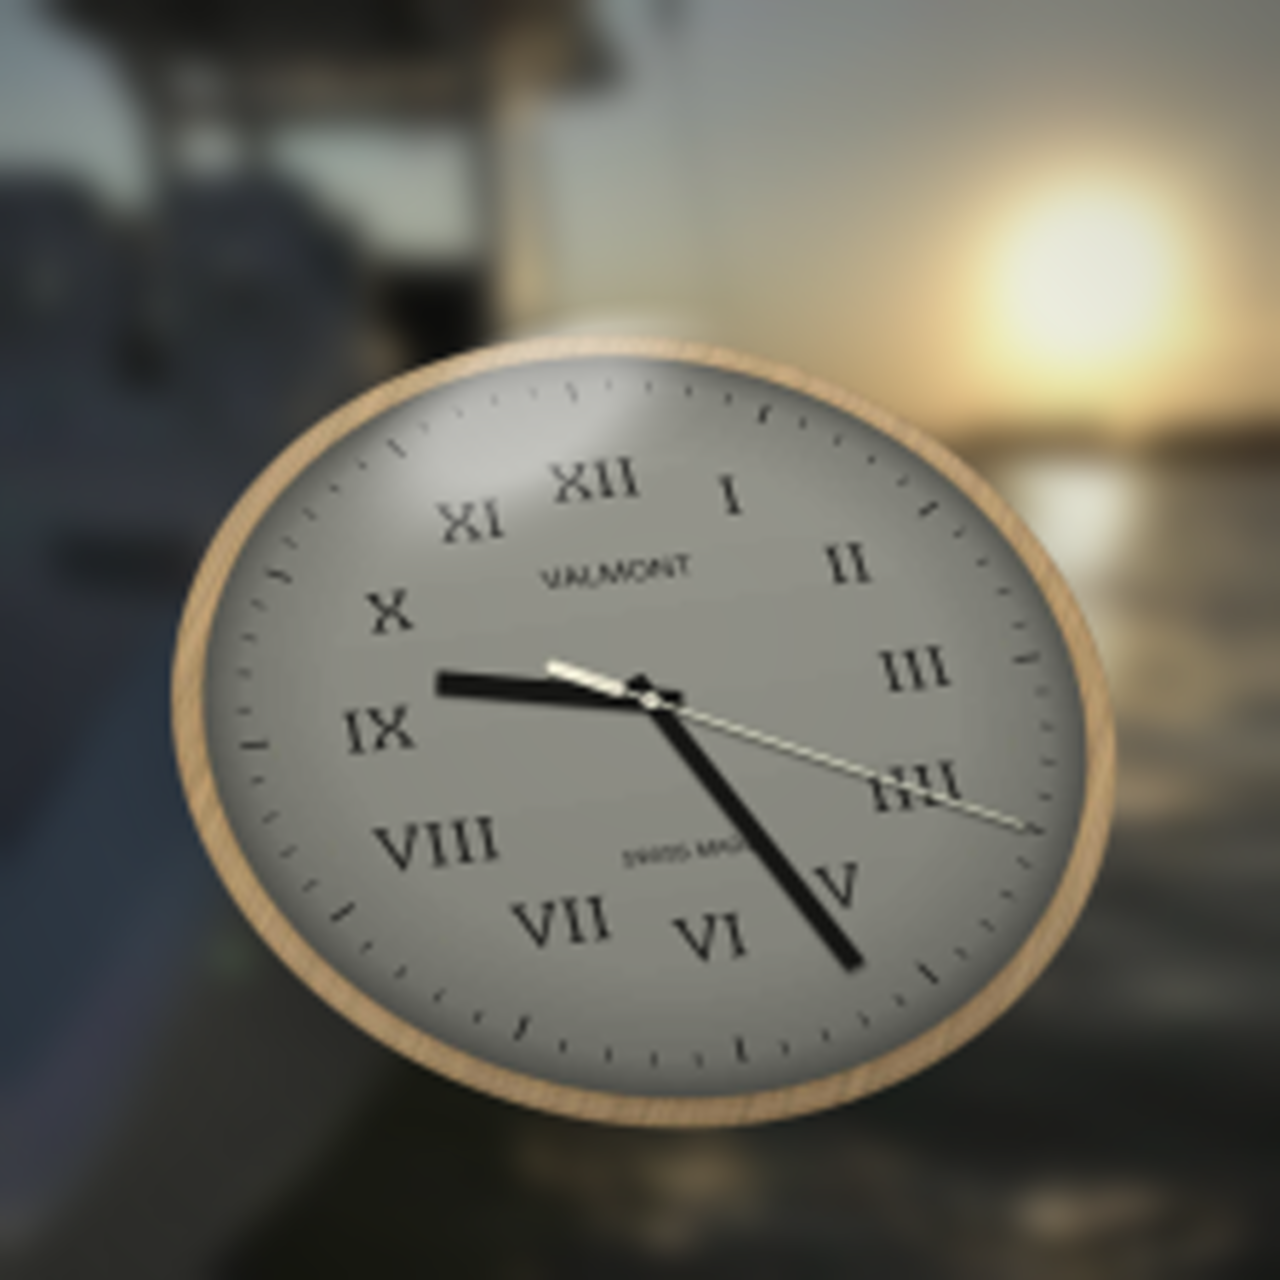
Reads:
h=9 m=26 s=20
